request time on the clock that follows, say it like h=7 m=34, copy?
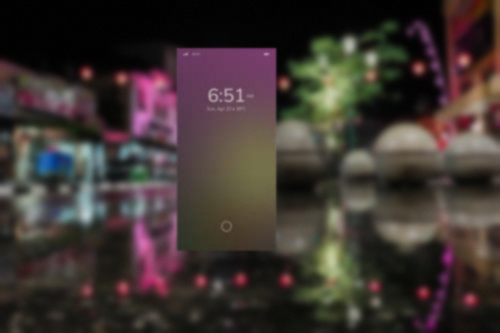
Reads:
h=6 m=51
